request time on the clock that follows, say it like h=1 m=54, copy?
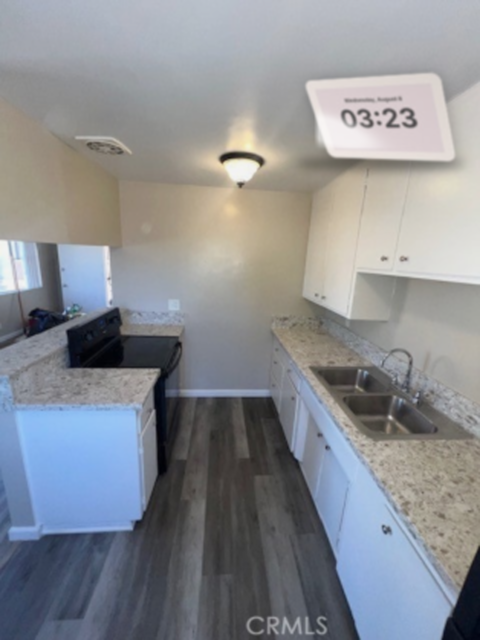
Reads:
h=3 m=23
